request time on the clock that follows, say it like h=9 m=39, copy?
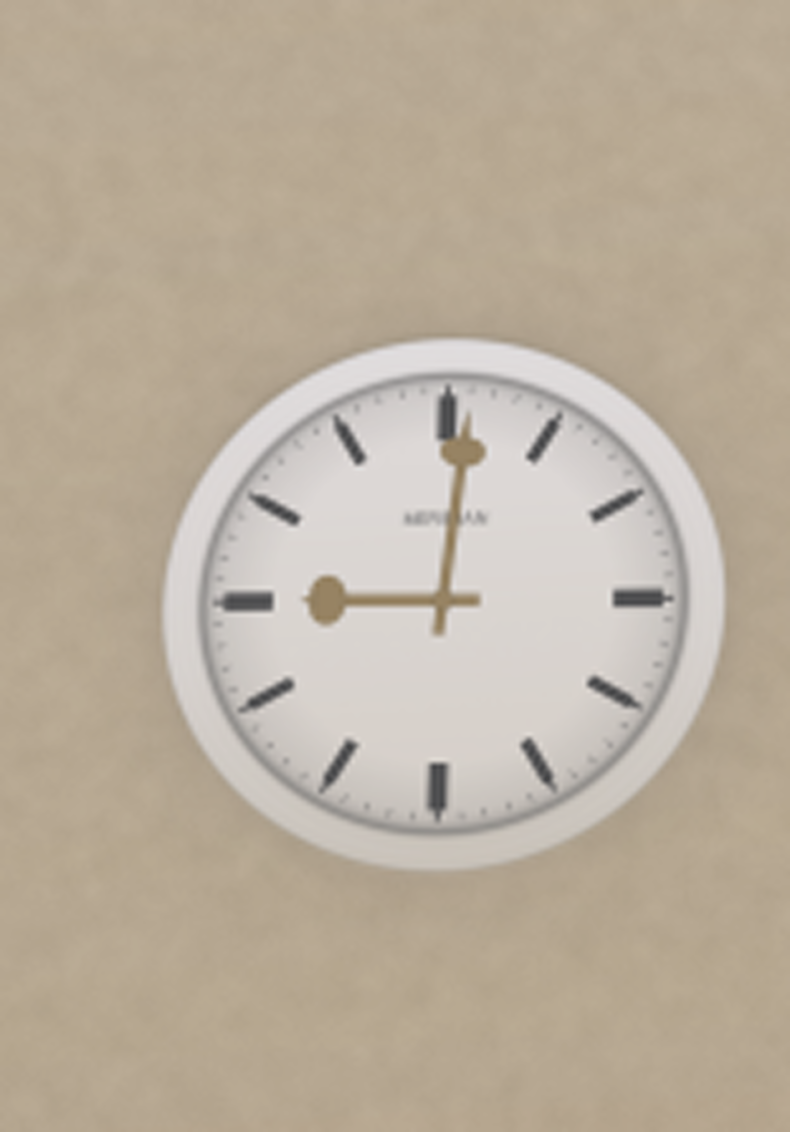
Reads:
h=9 m=1
